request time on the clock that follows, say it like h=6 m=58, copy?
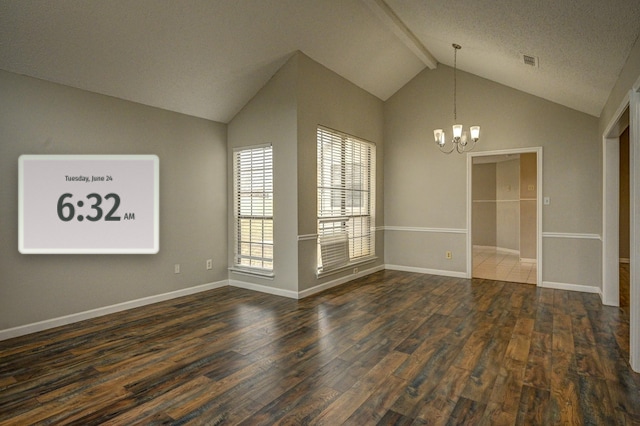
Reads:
h=6 m=32
